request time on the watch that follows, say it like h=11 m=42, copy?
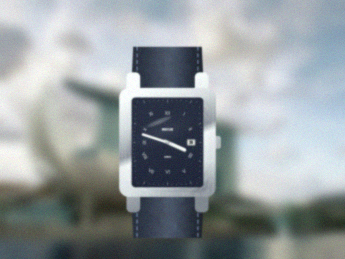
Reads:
h=3 m=48
